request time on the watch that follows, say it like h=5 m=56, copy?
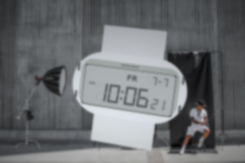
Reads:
h=10 m=6
